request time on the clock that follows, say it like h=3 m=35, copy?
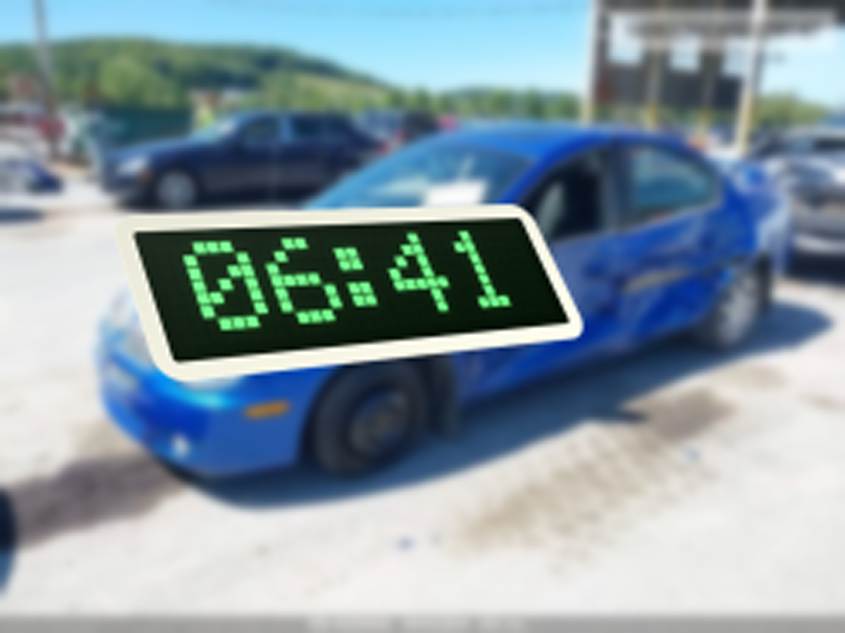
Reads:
h=6 m=41
